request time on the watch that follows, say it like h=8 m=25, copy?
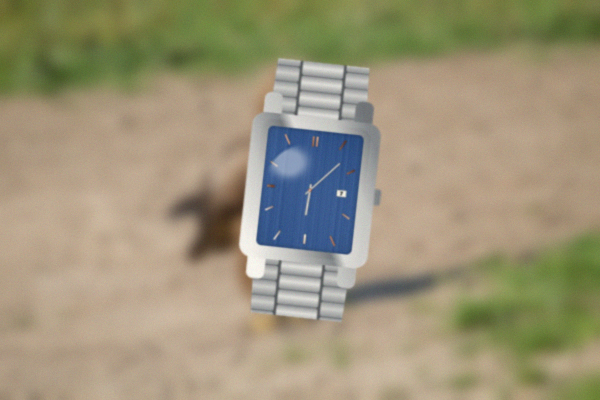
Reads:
h=6 m=7
